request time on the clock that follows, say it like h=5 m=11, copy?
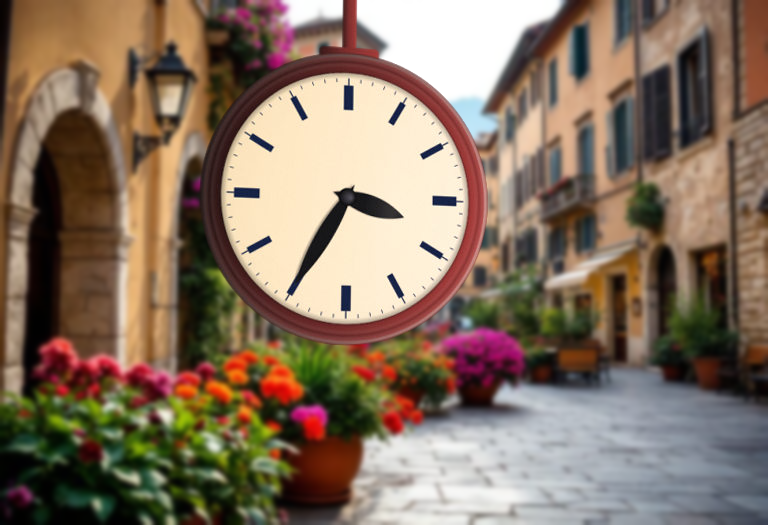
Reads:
h=3 m=35
